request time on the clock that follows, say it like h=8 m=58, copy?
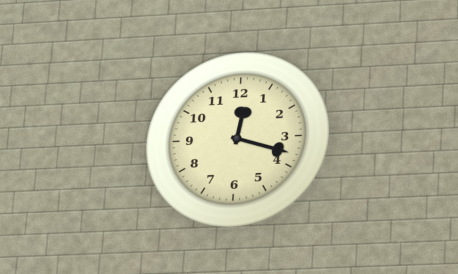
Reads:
h=12 m=18
